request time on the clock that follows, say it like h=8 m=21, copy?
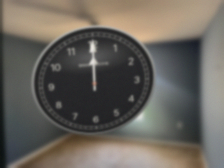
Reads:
h=12 m=0
